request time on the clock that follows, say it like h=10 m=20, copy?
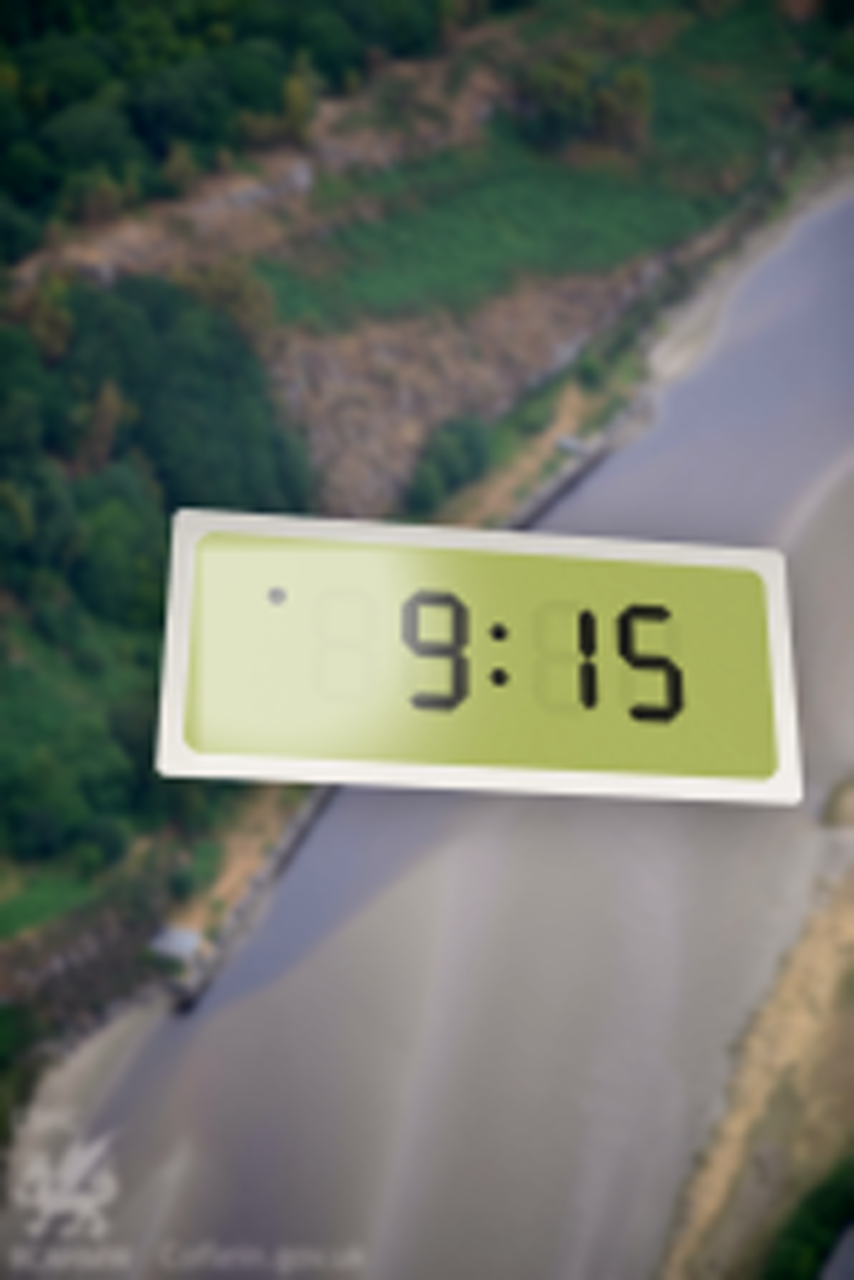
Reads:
h=9 m=15
